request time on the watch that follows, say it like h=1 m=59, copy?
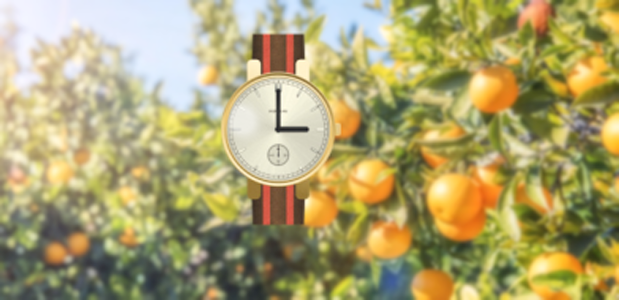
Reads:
h=3 m=0
